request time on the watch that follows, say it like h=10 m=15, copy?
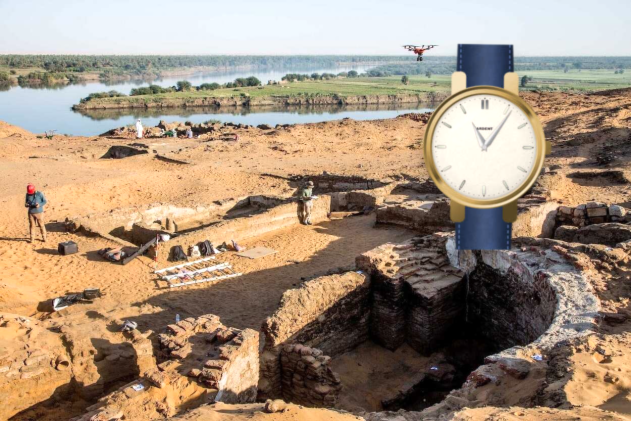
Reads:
h=11 m=6
